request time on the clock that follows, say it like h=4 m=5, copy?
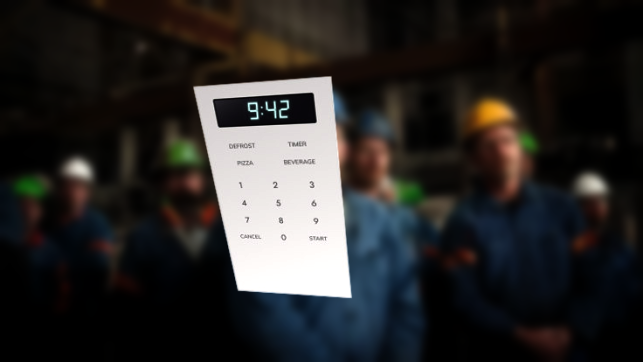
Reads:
h=9 m=42
